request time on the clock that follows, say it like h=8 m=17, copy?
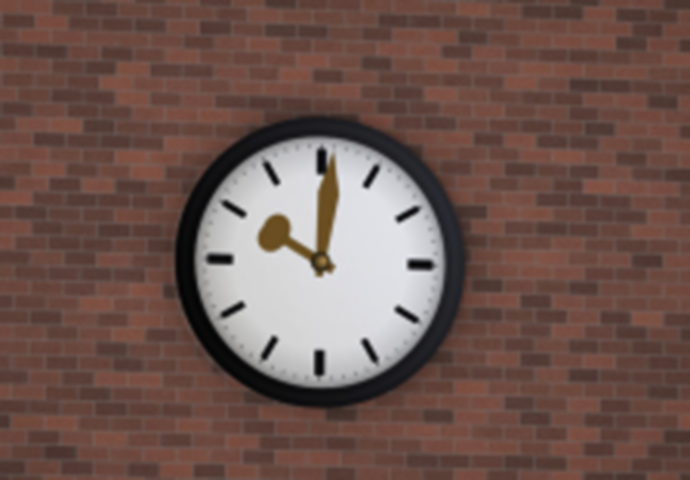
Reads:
h=10 m=1
